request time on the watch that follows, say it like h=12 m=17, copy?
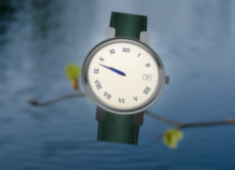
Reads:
h=9 m=48
